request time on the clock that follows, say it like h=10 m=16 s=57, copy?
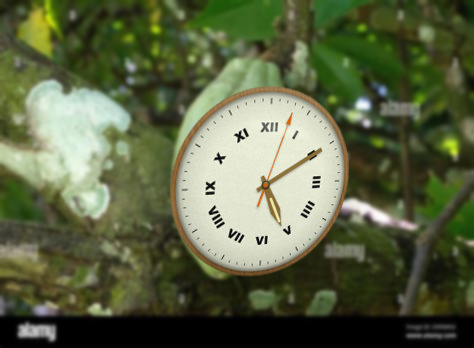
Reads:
h=5 m=10 s=3
